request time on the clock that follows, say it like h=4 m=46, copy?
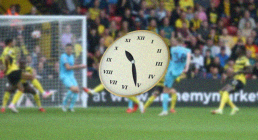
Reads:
h=10 m=26
